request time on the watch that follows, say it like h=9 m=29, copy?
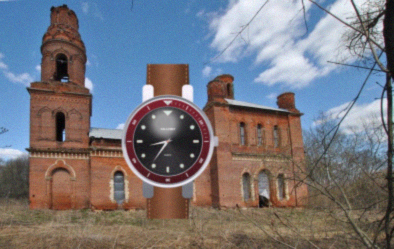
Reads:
h=8 m=36
